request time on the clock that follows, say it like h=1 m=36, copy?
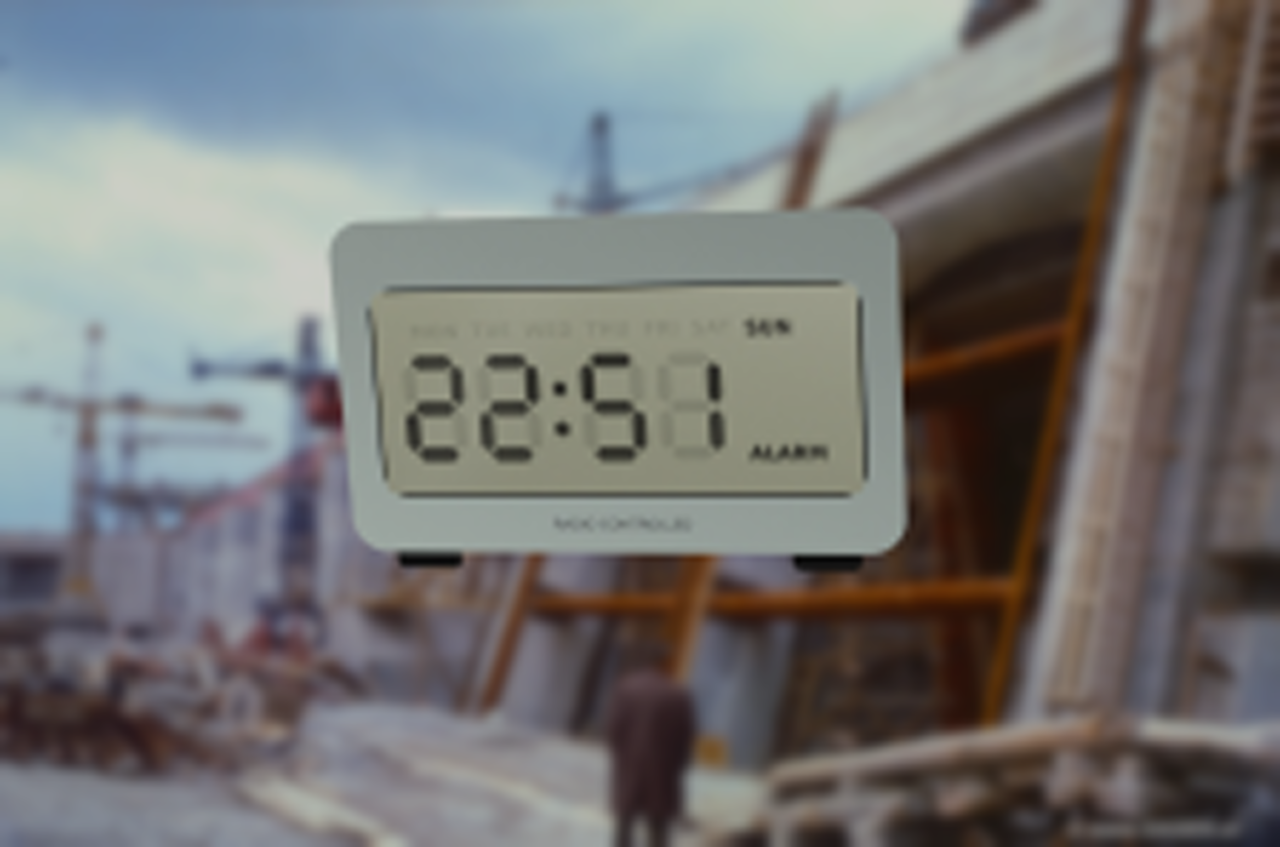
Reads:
h=22 m=51
